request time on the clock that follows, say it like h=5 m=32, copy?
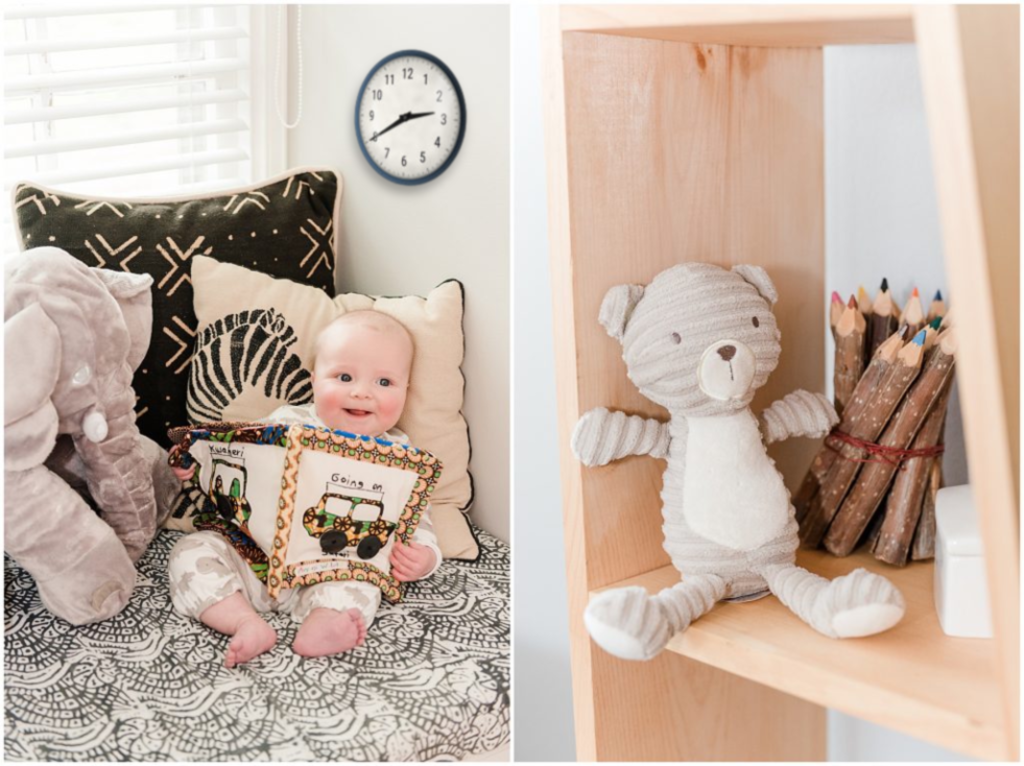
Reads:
h=2 m=40
